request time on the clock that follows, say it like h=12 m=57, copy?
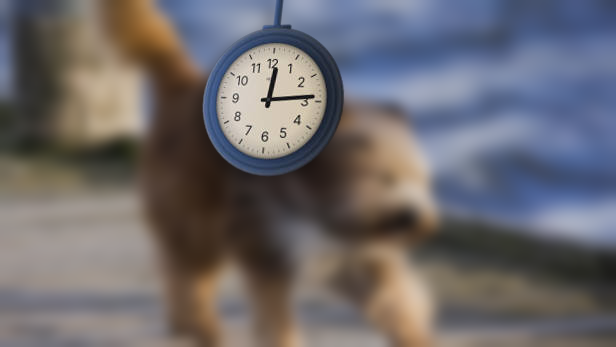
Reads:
h=12 m=14
